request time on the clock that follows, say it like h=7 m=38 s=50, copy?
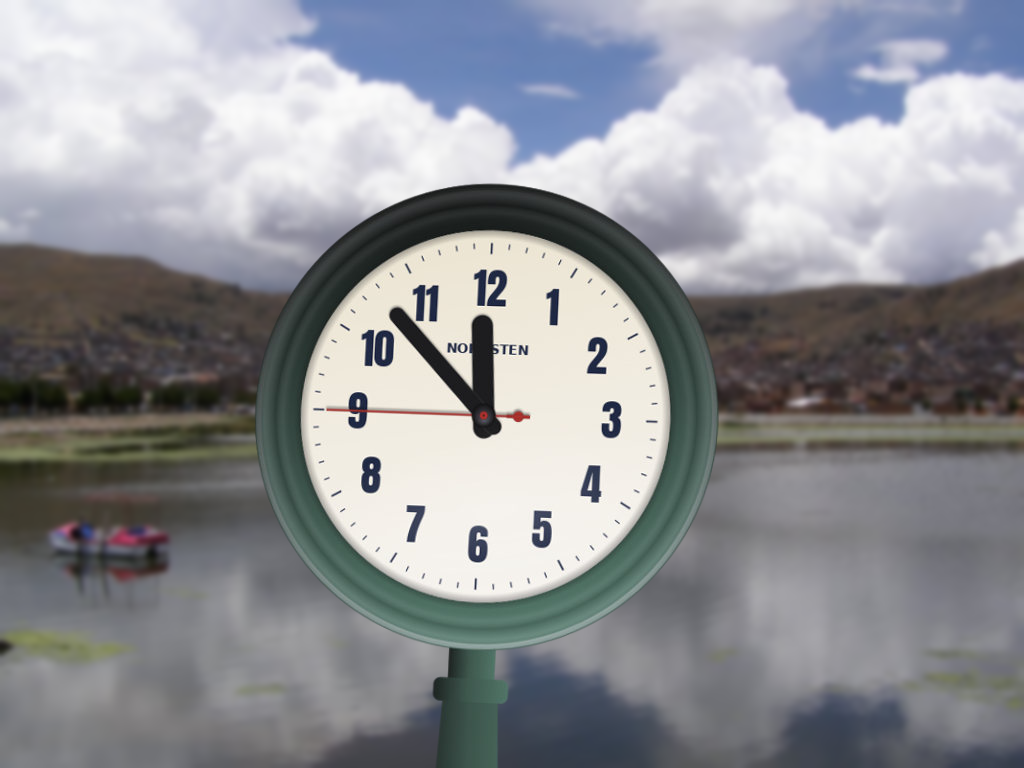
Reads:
h=11 m=52 s=45
